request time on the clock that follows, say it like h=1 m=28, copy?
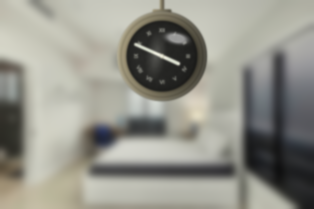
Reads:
h=3 m=49
